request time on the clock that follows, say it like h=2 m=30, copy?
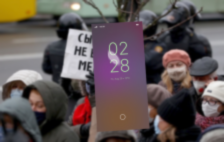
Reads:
h=2 m=28
